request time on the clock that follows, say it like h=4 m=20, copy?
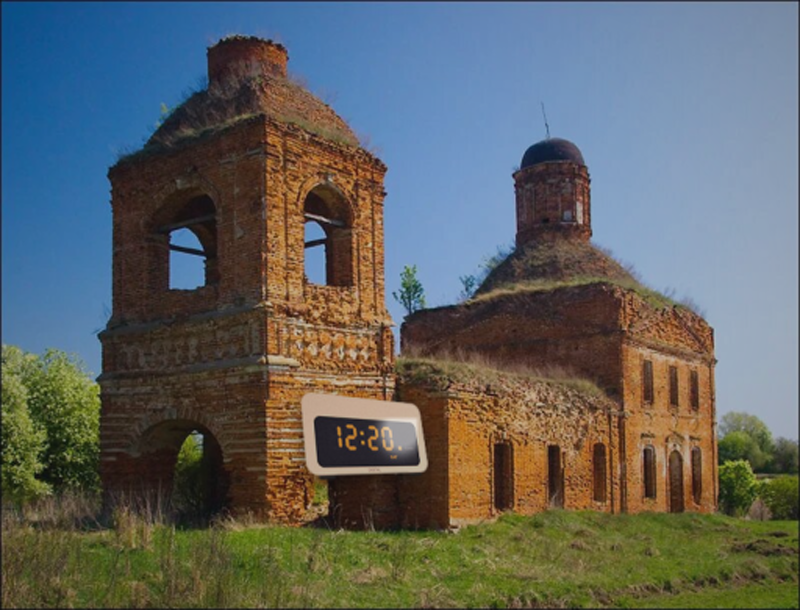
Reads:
h=12 m=20
